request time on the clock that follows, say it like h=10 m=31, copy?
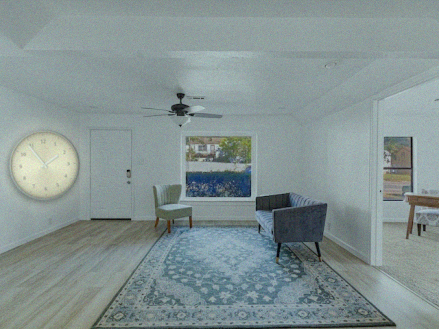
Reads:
h=1 m=54
